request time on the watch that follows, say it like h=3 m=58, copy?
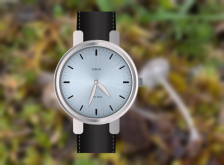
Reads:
h=4 m=33
